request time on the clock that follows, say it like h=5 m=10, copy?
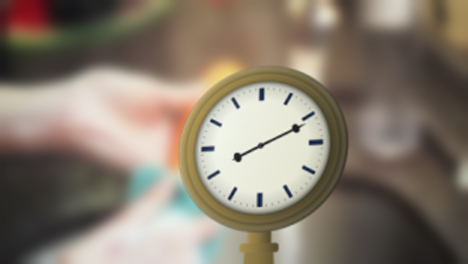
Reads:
h=8 m=11
